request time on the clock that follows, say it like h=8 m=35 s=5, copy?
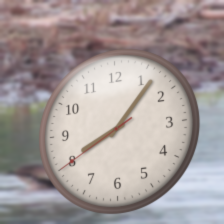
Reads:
h=8 m=6 s=40
